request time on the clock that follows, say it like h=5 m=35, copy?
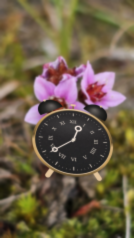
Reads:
h=12 m=39
